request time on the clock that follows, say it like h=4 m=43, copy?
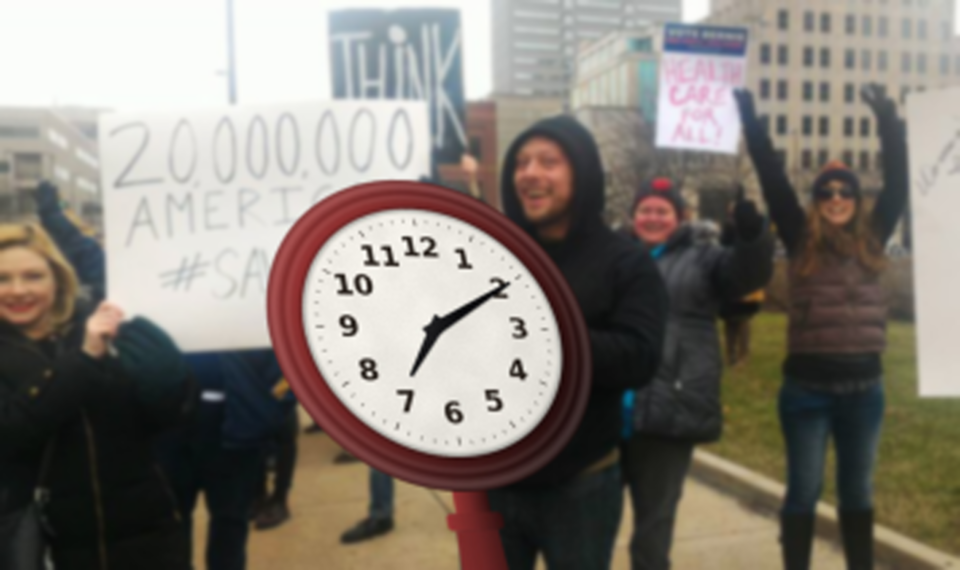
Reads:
h=7 m=10
